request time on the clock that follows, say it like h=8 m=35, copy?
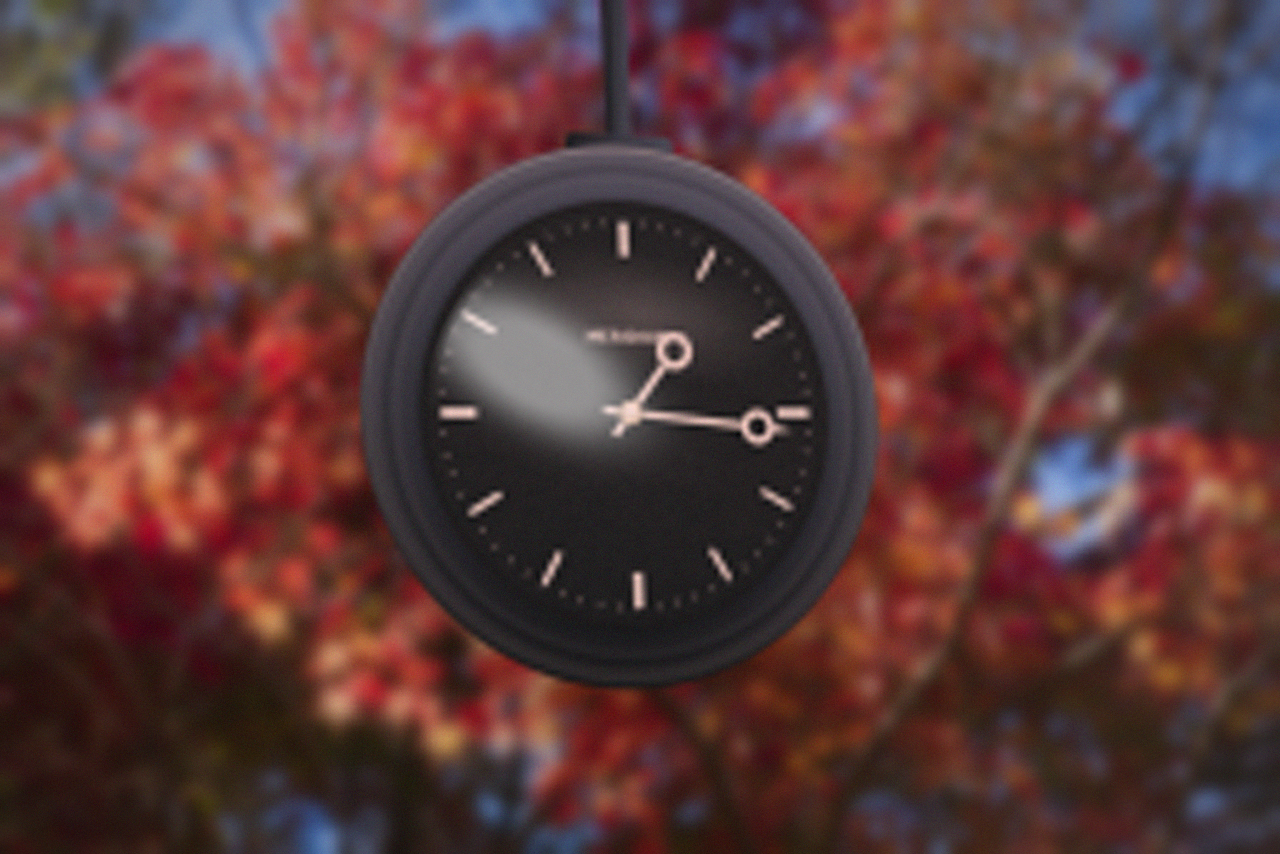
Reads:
h=1 m=16
